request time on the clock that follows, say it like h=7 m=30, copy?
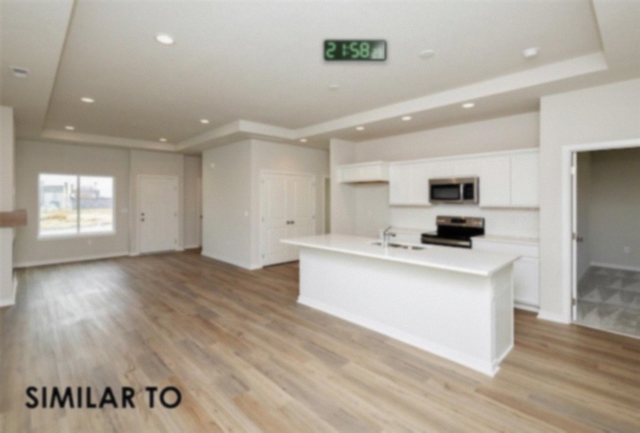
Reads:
h=21 m=58
